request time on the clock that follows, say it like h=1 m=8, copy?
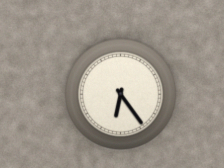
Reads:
h=6 m=24
